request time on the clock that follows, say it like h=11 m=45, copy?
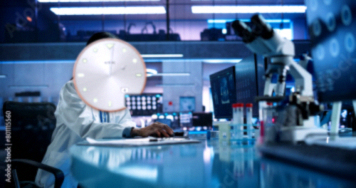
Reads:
h=2 m=1
